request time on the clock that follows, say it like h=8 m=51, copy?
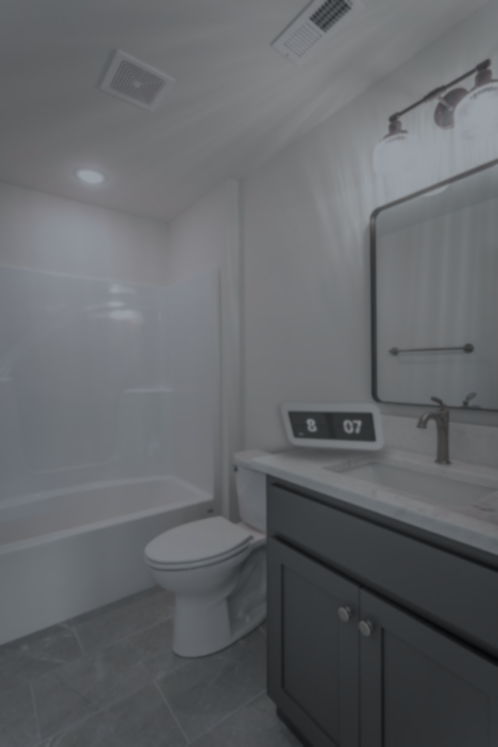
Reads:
h=8 m=7
